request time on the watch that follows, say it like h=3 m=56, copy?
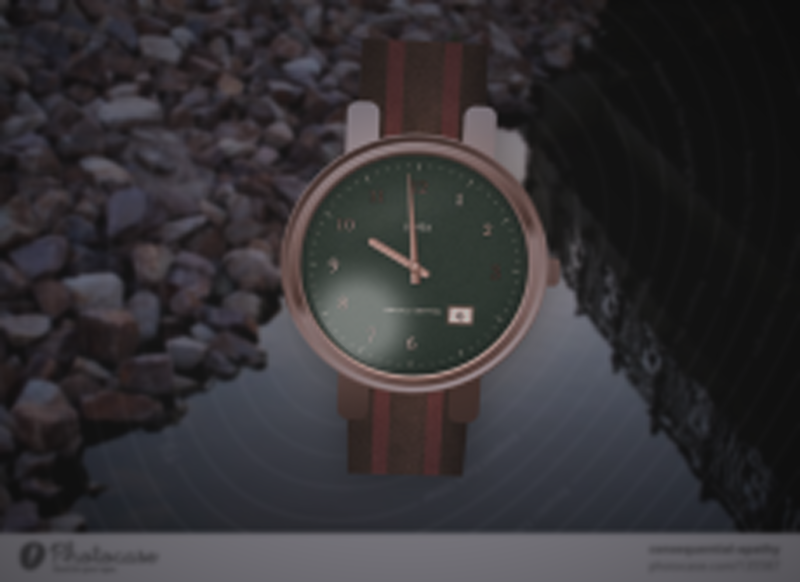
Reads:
h=9 m=59
